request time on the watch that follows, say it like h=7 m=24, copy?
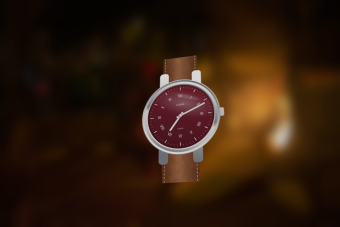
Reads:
h=7 m=11
